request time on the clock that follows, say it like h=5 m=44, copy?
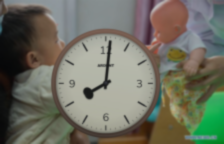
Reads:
h=8 m=1
